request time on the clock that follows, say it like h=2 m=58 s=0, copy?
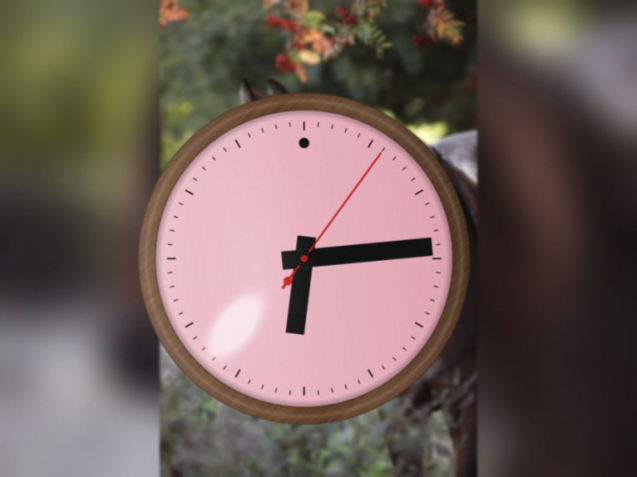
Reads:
h=6 m=14 s=6
